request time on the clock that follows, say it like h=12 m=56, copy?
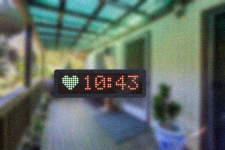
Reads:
h=10 m=43
